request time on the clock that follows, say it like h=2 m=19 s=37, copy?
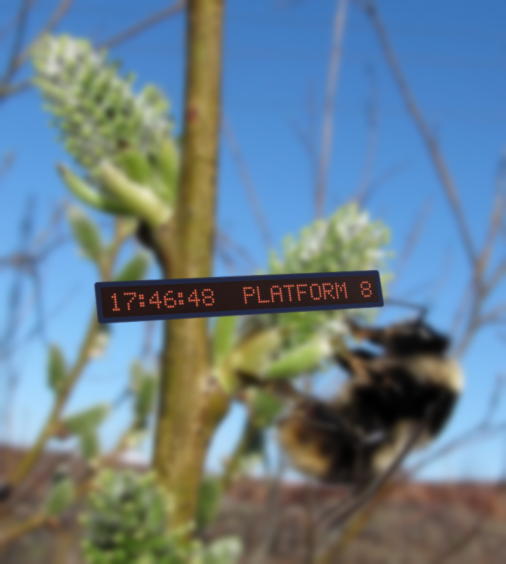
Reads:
h=17 m=46 s=48
